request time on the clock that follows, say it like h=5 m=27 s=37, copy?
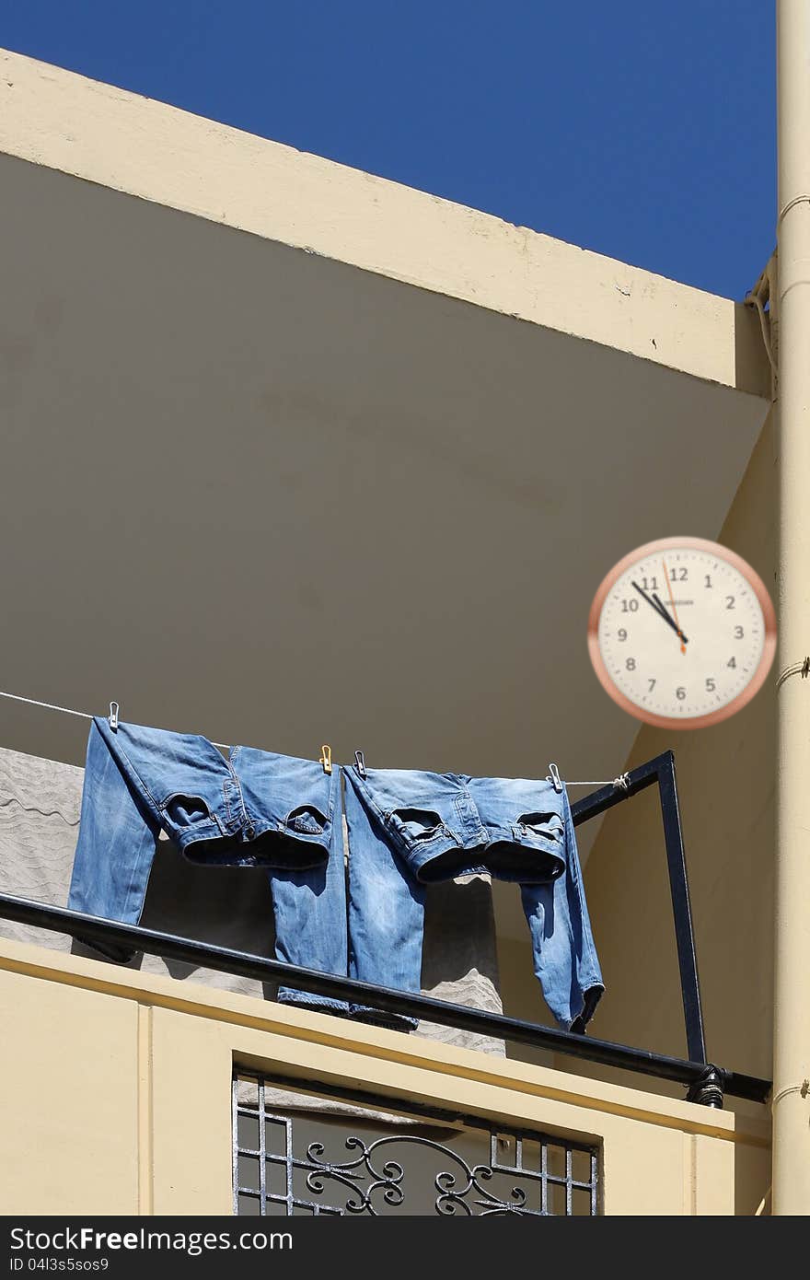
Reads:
h=10 m=52 s=58
